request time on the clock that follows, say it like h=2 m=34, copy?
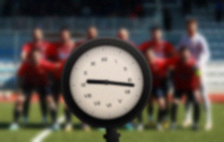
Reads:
h=9 m=17
